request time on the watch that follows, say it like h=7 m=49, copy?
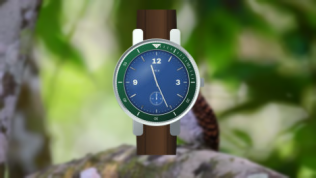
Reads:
h=11 m=26
